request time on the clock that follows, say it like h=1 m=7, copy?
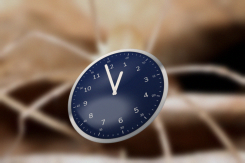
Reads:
h=12 m=59
